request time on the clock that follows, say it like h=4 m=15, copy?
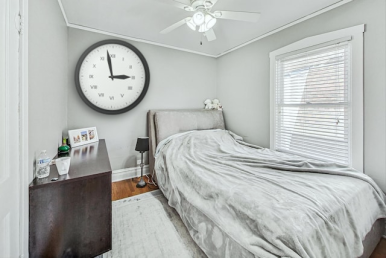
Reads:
h=2 m=58
